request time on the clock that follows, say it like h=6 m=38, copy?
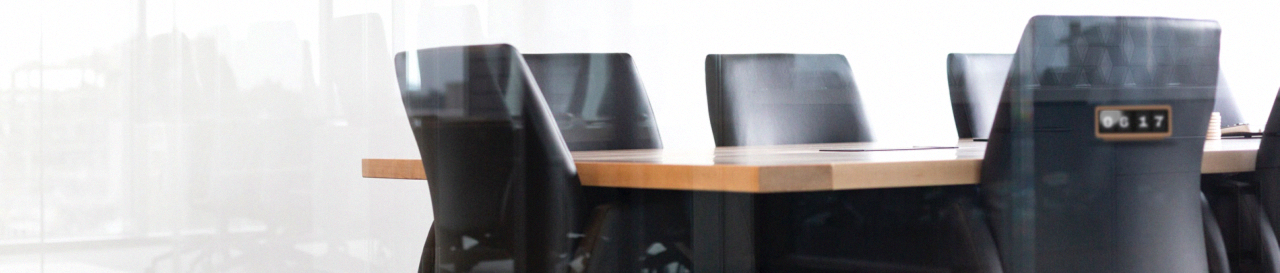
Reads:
h=6 m=17
